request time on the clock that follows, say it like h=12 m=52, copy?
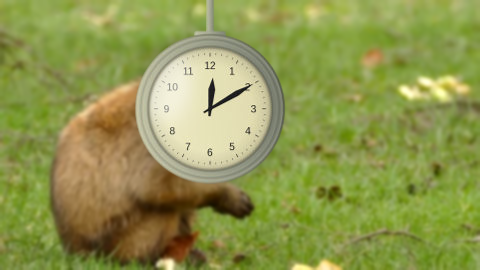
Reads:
h=12 m=10
